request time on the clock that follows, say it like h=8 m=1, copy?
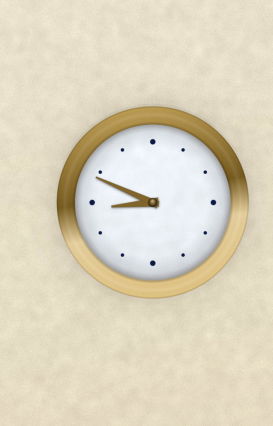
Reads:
h=8 m=49
